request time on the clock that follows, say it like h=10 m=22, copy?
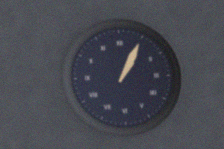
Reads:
h=1 m=5
